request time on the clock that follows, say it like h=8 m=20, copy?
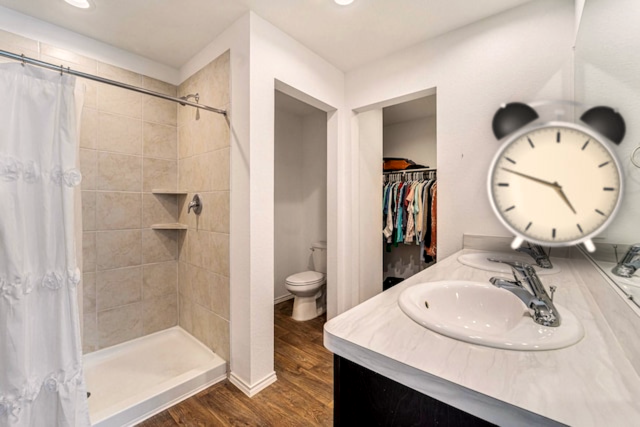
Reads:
h=4 m=48
